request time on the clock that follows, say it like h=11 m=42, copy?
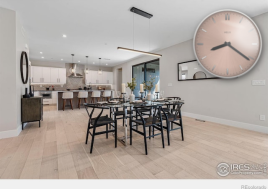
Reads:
h=8 m=21
